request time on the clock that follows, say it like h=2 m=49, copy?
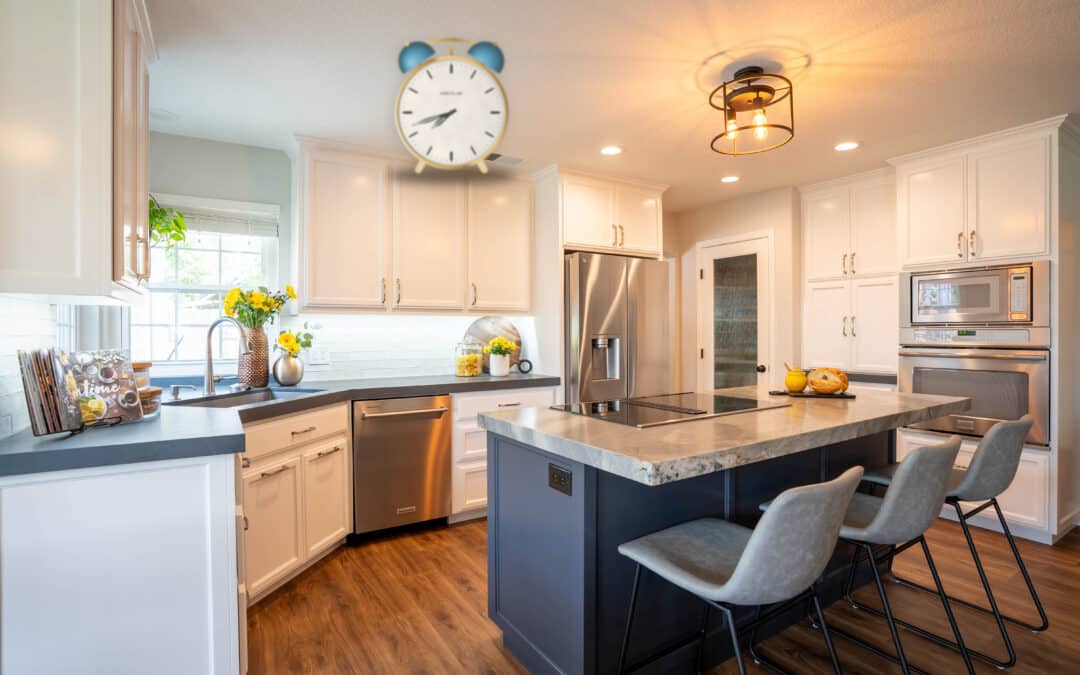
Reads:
h=7 m=42
